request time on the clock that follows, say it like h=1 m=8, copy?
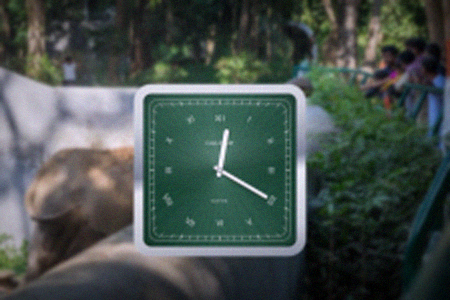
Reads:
h=12 m=20
